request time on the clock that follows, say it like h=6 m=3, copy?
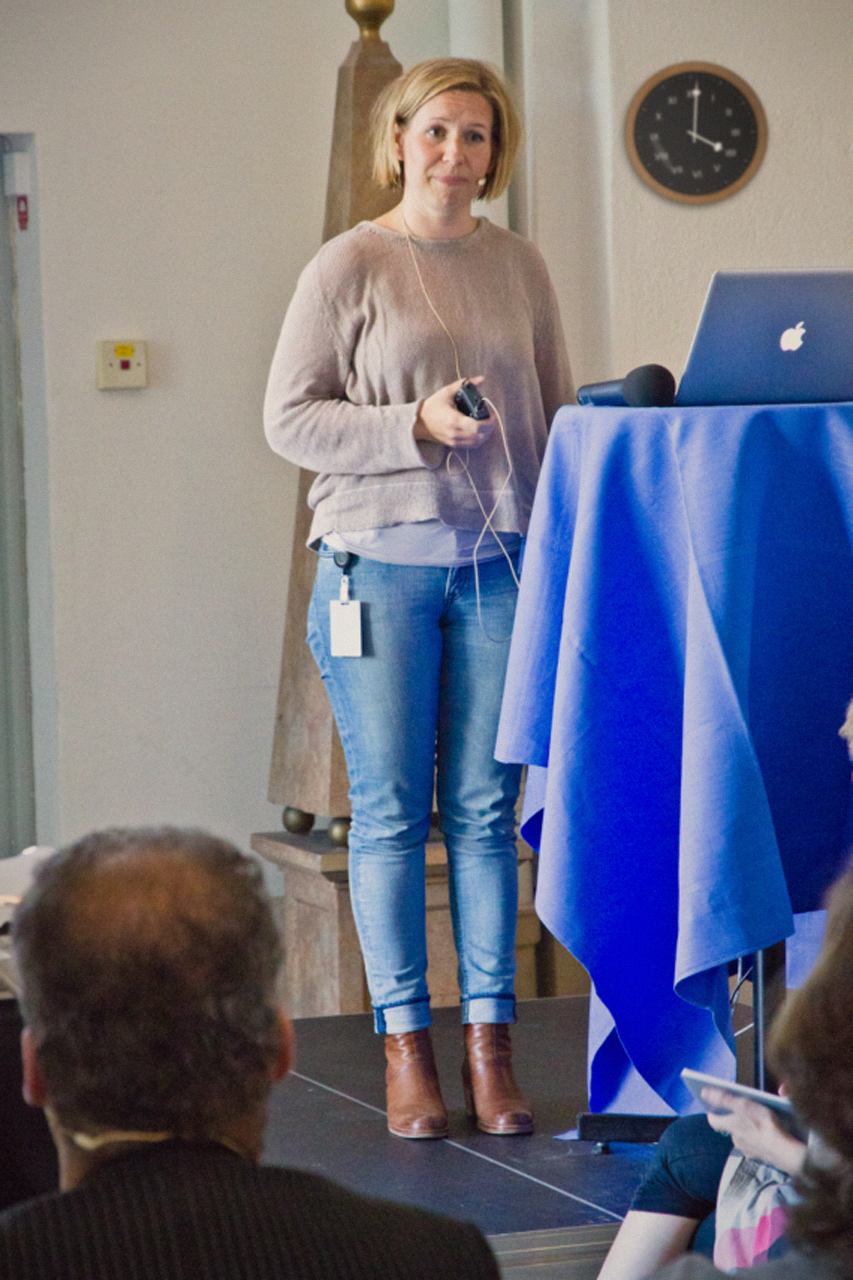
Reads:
h=4 m=1
